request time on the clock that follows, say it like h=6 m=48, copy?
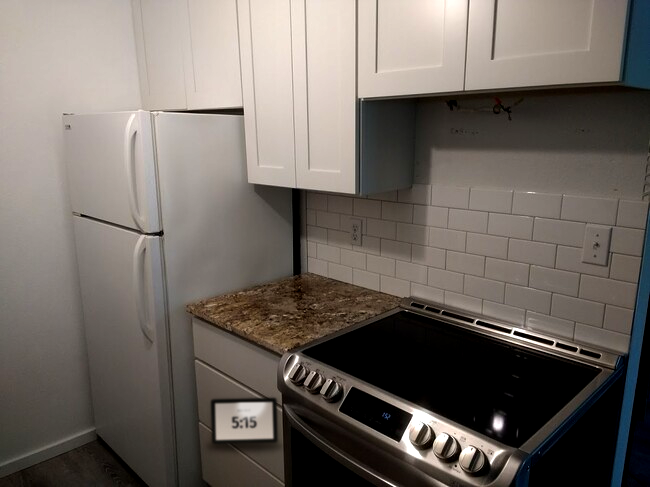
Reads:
h=5 m=15
